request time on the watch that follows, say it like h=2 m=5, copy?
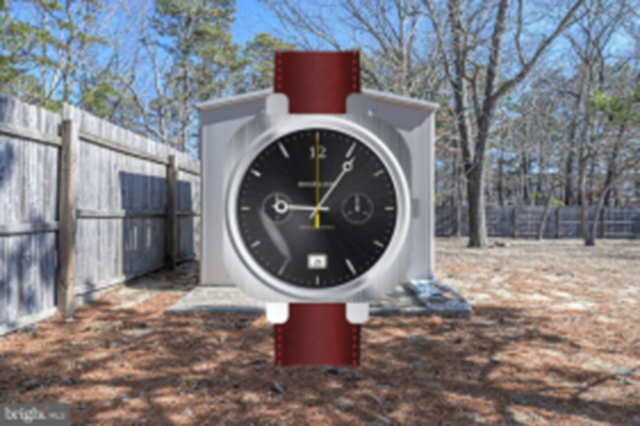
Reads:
h=9 m=6
